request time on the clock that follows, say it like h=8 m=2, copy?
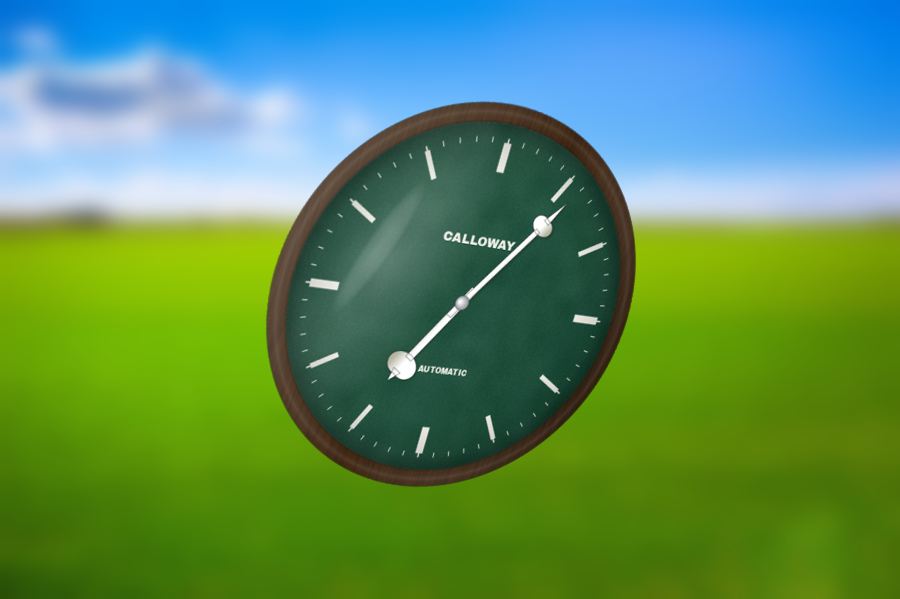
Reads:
h=7 m=6
